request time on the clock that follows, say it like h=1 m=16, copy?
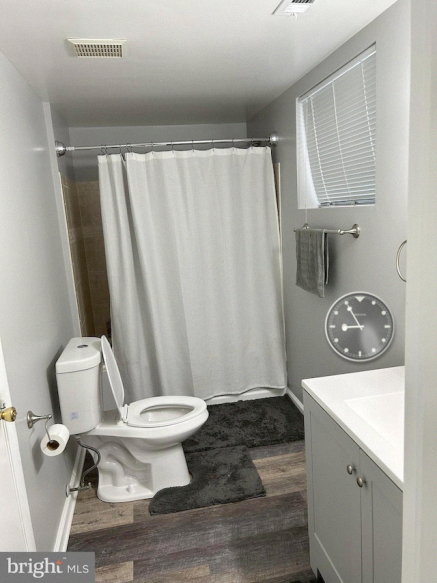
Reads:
h=8 m=55
